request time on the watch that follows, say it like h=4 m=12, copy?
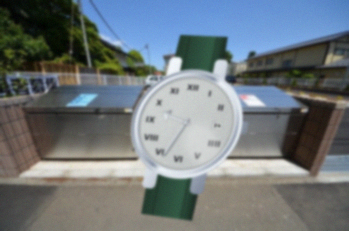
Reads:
h=9 m=34
